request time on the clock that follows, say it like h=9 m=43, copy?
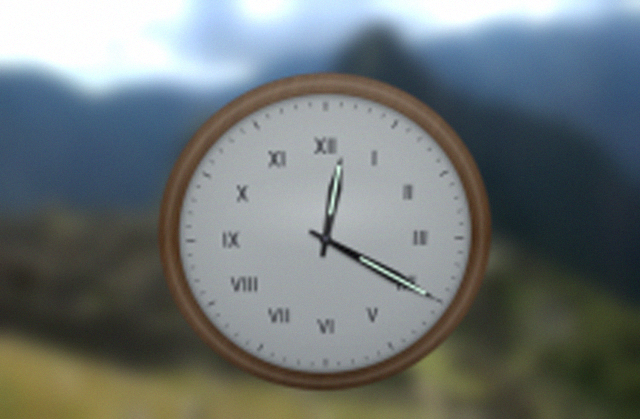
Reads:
h=12 m=20
